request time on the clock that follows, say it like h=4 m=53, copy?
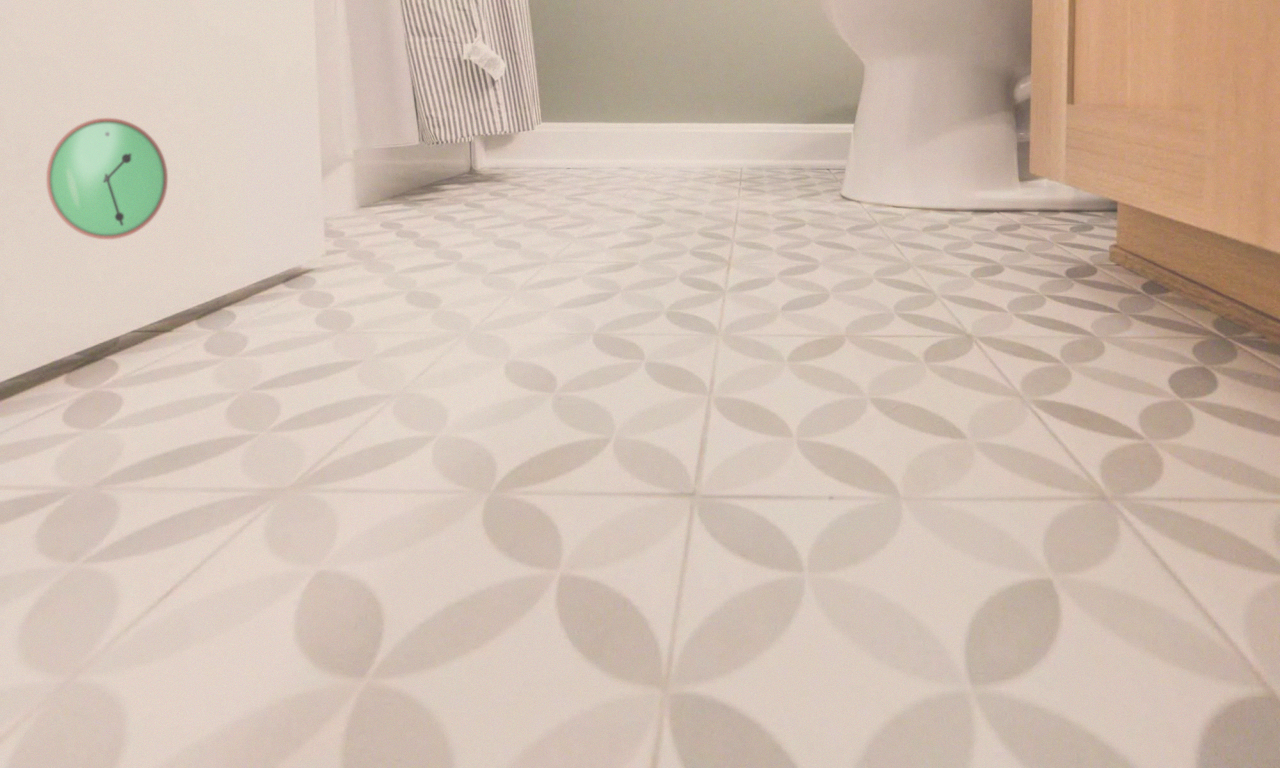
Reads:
h=1 m=27
